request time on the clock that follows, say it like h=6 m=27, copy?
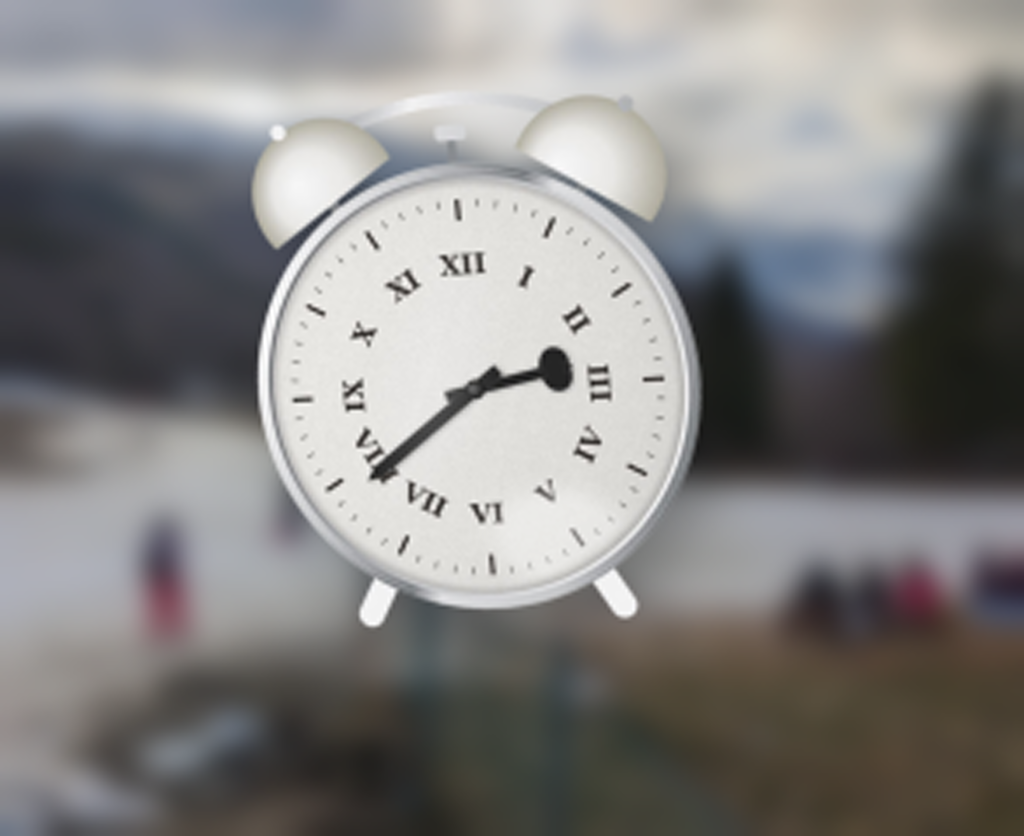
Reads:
h=2 m=39
